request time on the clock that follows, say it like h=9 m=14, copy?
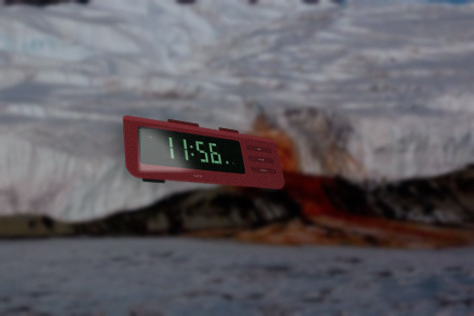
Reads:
h=11 m=56
